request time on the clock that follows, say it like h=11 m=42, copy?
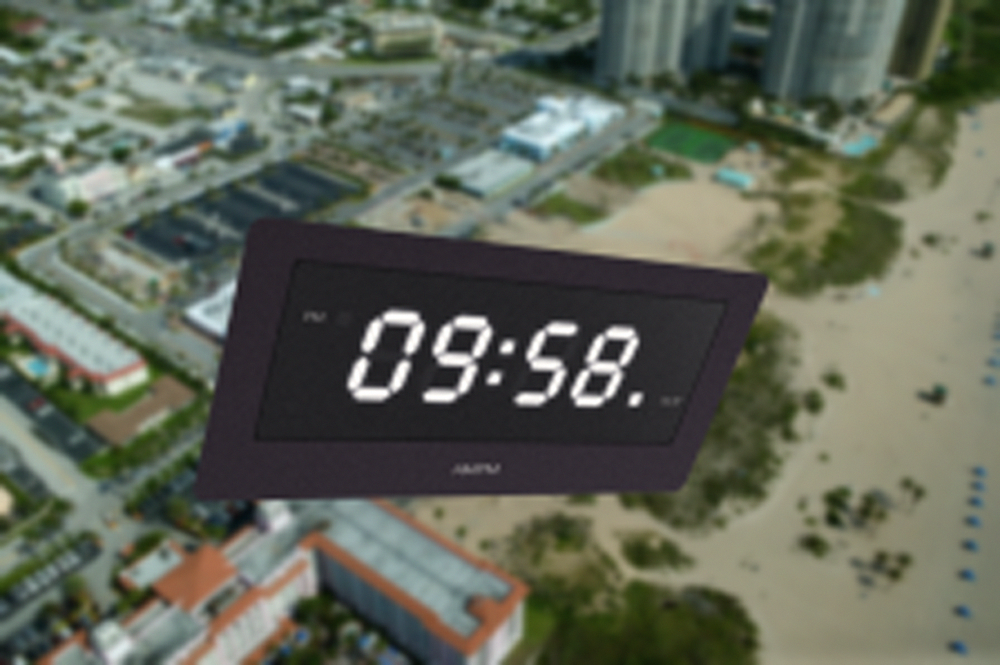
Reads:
h=9 m=58
